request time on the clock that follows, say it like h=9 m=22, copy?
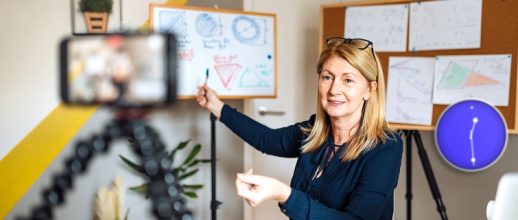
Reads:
h=12 m=29
